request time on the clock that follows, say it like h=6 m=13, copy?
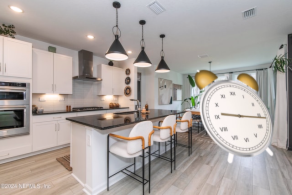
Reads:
h=9 m=16
